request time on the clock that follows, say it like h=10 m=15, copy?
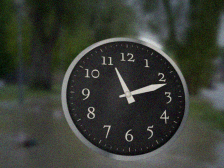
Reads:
h=11 m=12
